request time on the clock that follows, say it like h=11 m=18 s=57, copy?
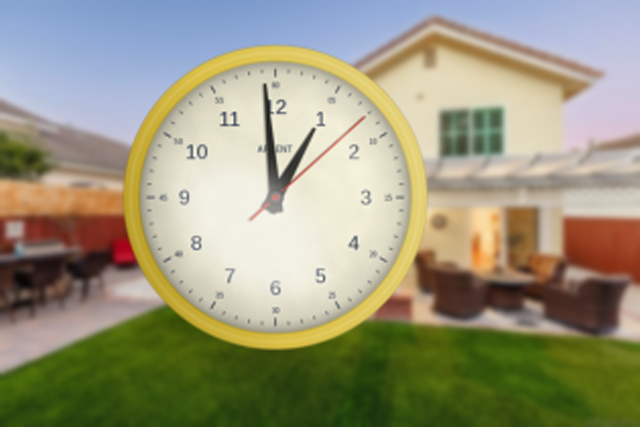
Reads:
h=12 m=59 s=8
